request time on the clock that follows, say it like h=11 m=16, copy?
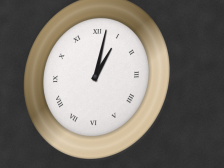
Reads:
h=1 m=2
